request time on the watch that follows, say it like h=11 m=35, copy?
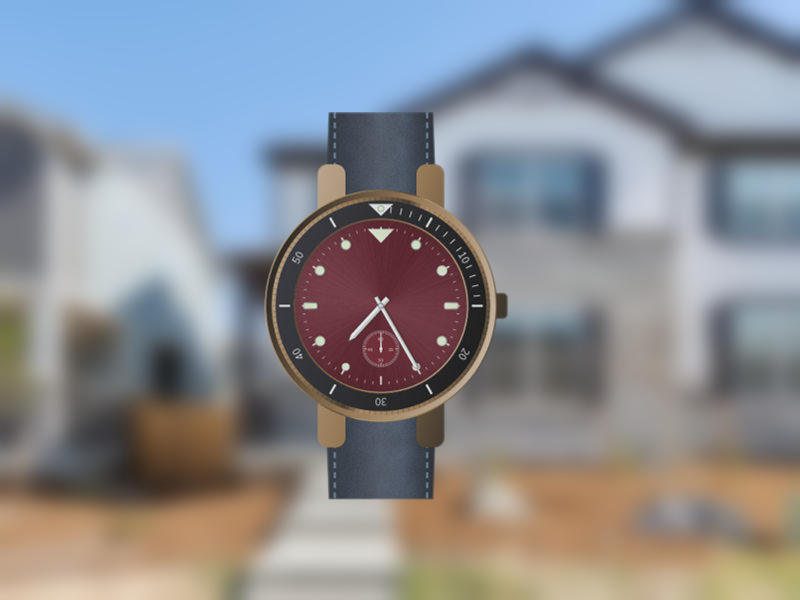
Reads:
h=7 m=25
